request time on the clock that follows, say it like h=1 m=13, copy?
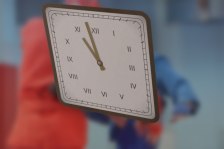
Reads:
h=10 m=58
